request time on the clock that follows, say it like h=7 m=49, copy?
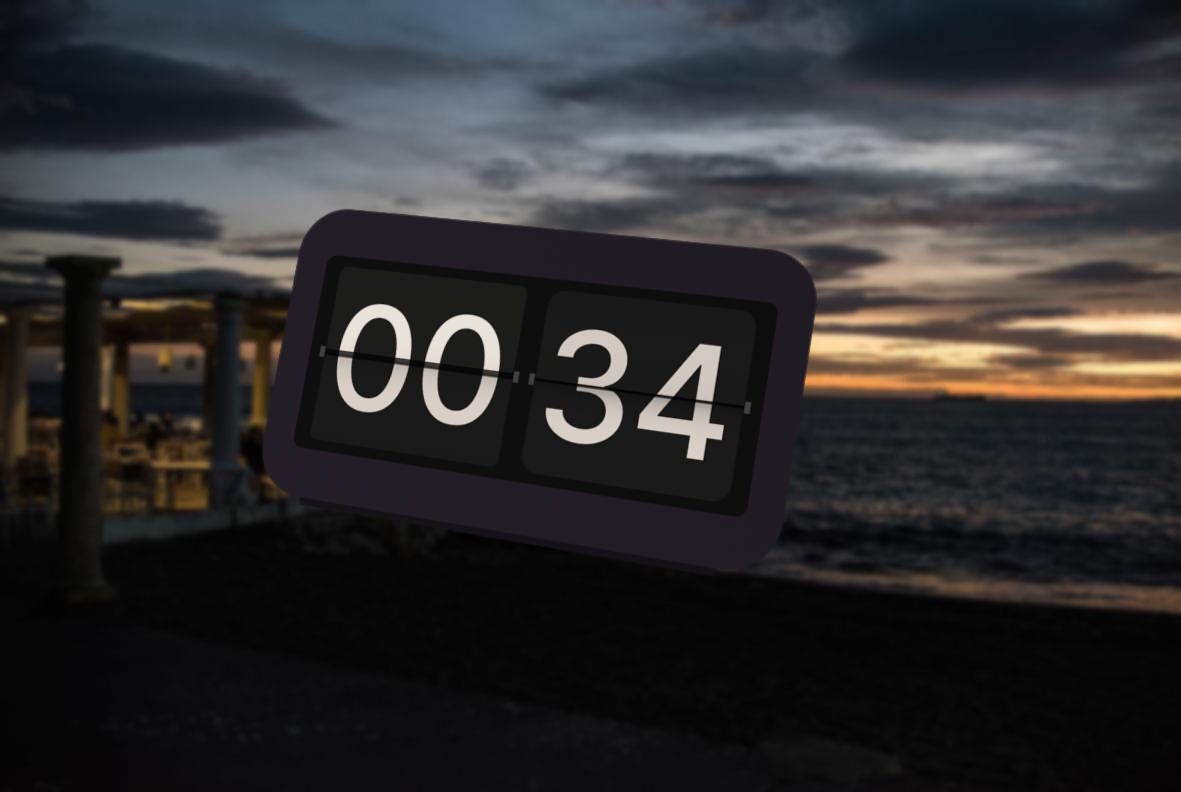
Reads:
h=0 m=34
